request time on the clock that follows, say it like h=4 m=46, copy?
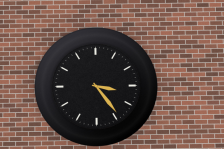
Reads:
h=3 m=24
